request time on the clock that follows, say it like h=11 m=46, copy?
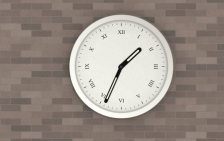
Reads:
h=1 m=34
